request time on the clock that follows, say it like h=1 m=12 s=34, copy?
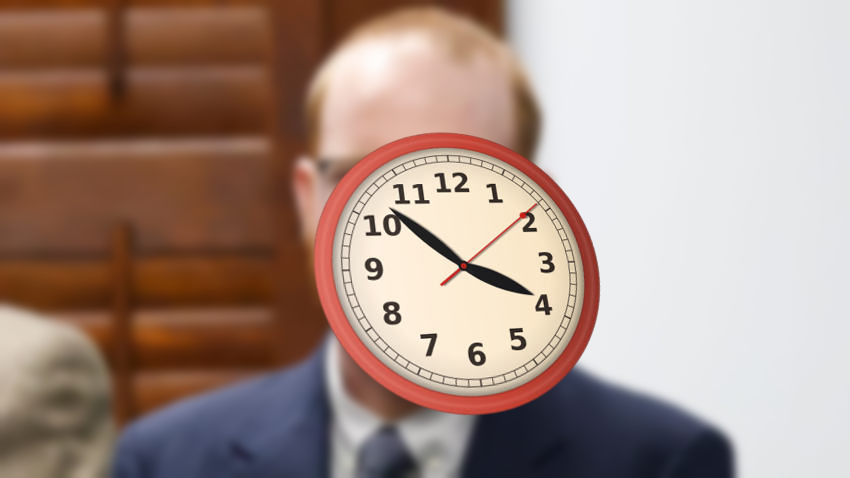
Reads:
h=3 m=52 s=9
